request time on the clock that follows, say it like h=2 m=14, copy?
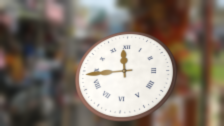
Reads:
h=11 m=44
